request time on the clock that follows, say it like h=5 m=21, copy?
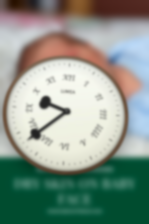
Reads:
h=9 m=38
